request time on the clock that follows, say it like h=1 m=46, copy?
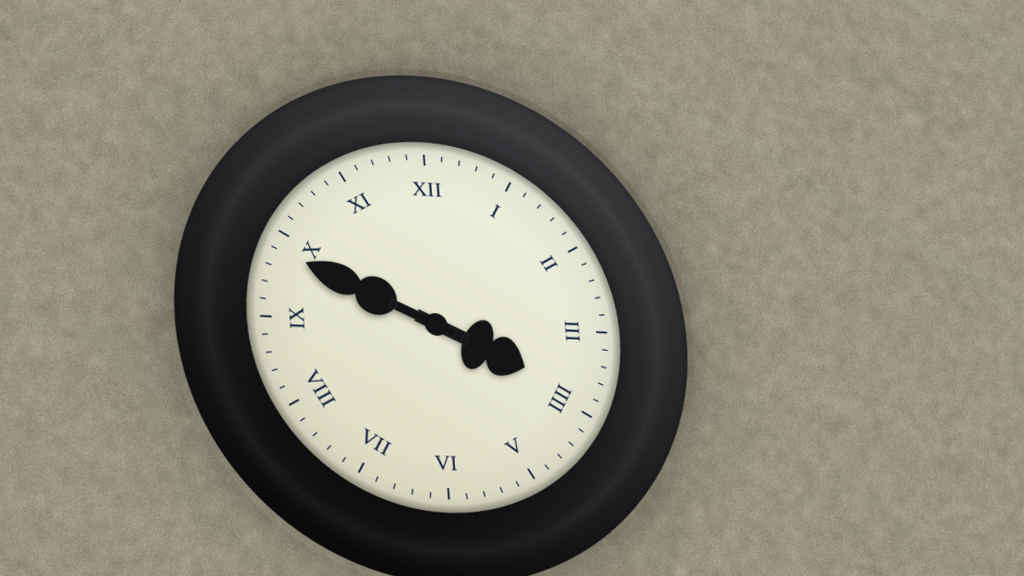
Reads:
h=3 m=49
